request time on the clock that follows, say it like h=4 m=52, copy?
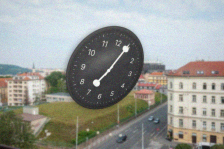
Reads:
h=7 m=4
